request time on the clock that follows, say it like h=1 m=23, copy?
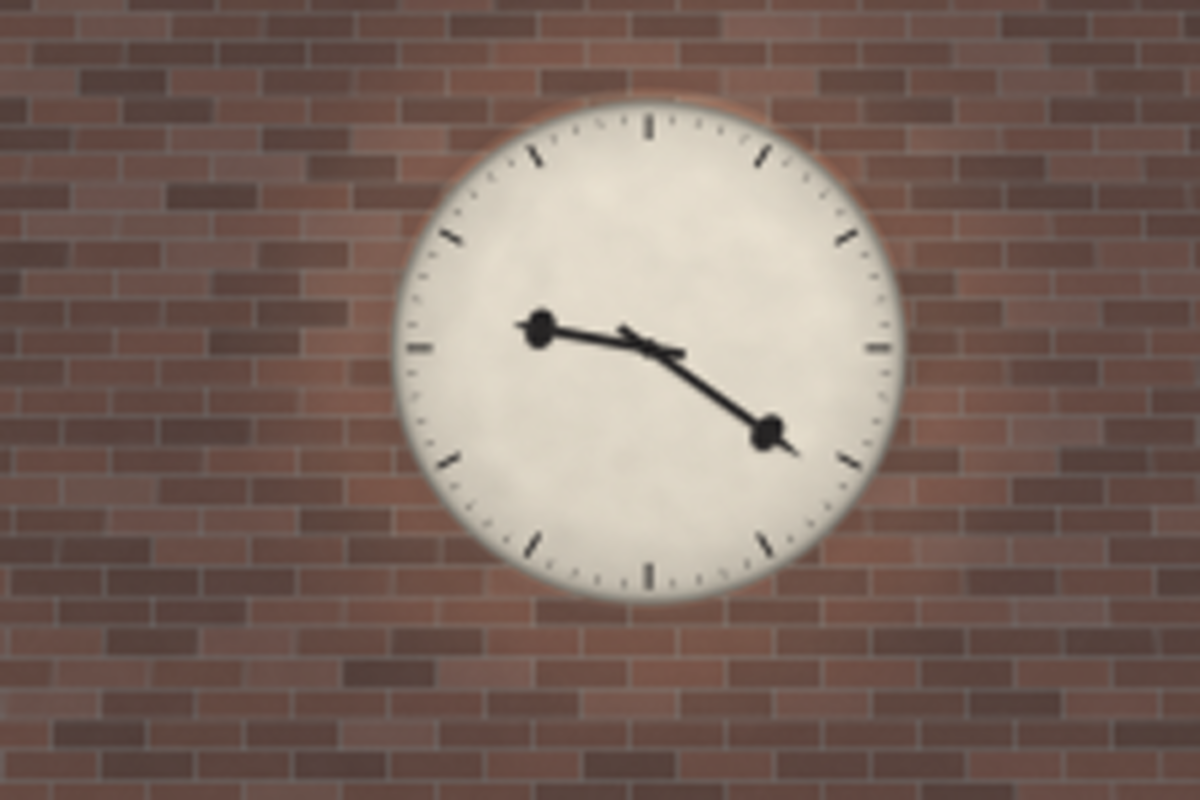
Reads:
h=9 m=21
